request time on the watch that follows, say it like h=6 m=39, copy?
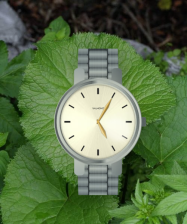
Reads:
h=5 m=5
